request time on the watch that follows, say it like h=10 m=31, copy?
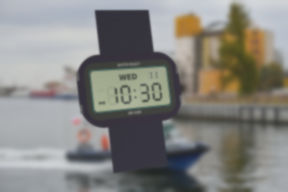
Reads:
h=10 m=30
